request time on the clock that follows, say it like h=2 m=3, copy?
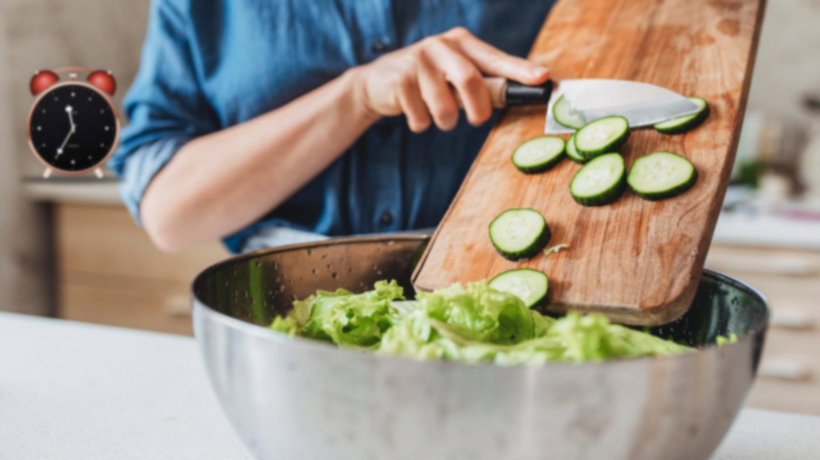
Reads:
h=11 m=35
